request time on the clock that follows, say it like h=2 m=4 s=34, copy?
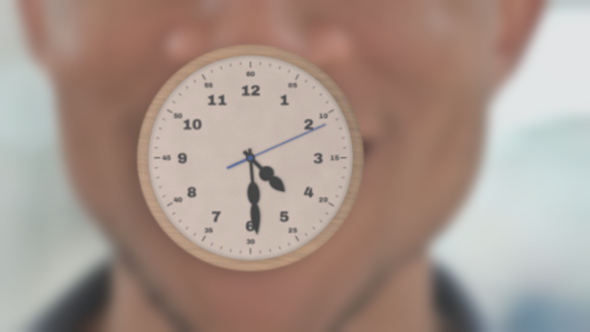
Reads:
h=4 m=29 s=11
